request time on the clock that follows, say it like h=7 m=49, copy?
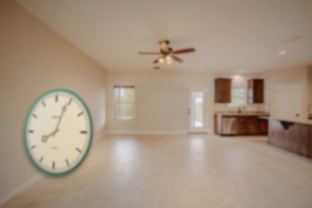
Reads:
h=8 m=4
